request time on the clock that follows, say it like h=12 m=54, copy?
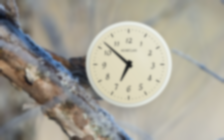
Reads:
h=6 m=52
